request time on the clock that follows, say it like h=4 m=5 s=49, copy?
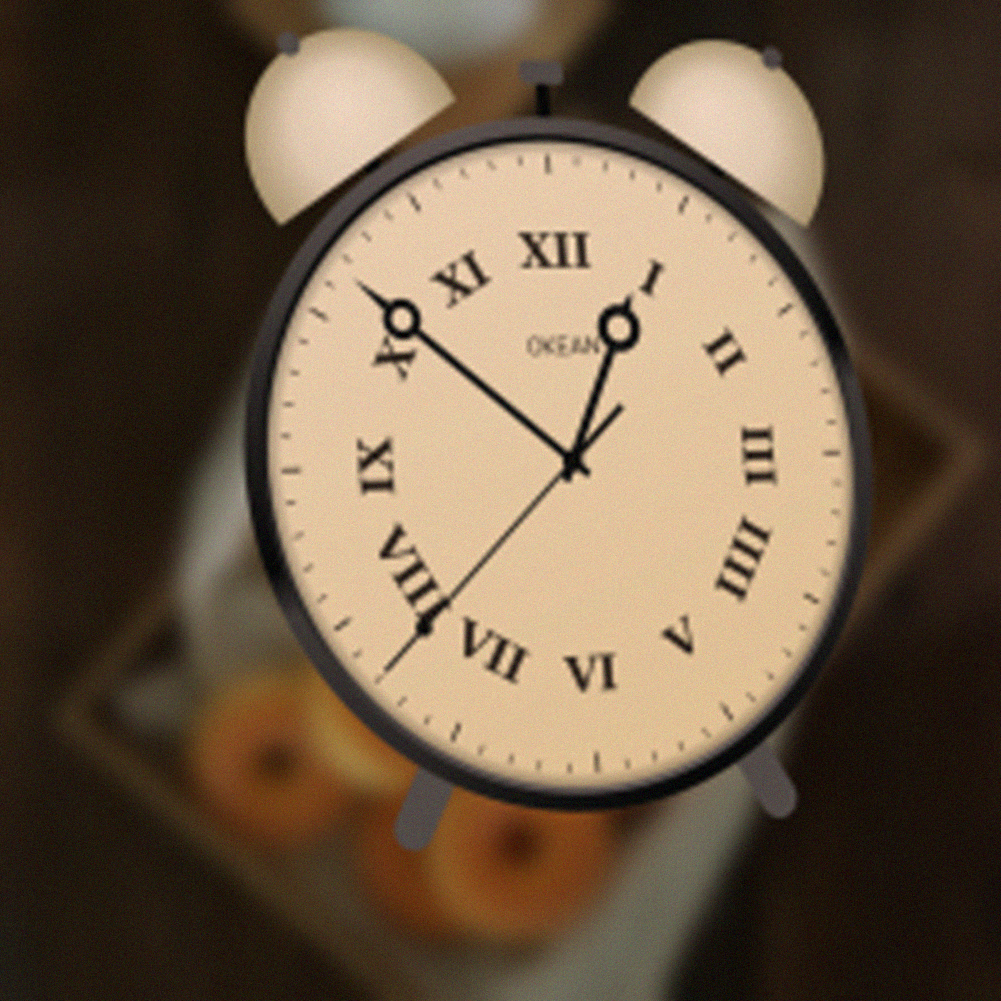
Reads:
h=12 m=51 s=38
